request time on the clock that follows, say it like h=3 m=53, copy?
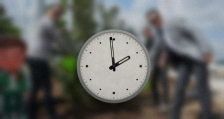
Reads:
h=1 m=59
